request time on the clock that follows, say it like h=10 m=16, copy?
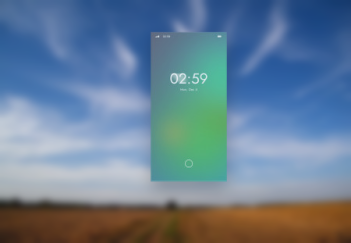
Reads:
h=2 m=59
